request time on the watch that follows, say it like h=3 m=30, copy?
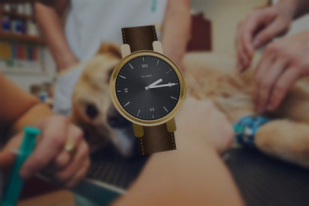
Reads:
h=2 m=15
